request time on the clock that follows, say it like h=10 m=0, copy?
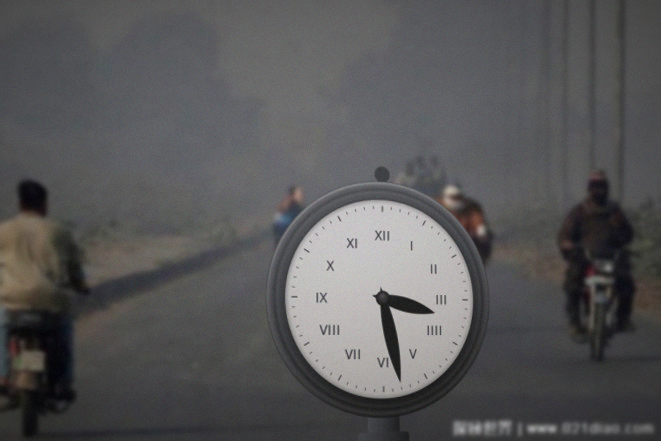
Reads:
h=3 m=28
